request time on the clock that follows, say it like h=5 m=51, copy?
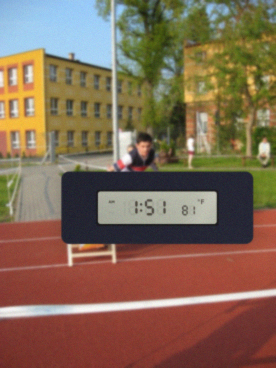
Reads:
h=1 m=51
